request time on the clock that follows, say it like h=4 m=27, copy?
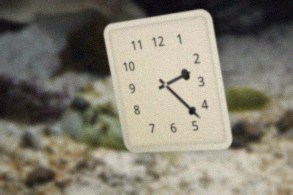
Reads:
h=2 m=23
